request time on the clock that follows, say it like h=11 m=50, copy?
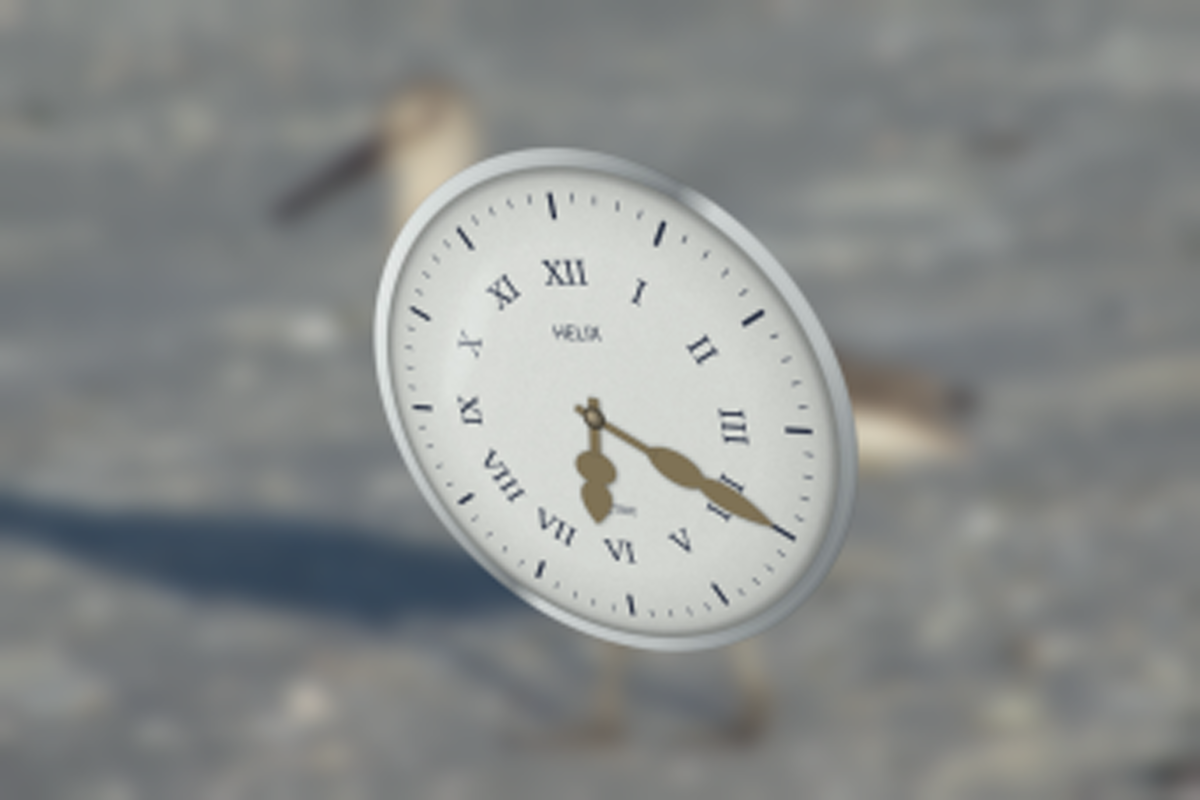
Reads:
h=6 m=20
